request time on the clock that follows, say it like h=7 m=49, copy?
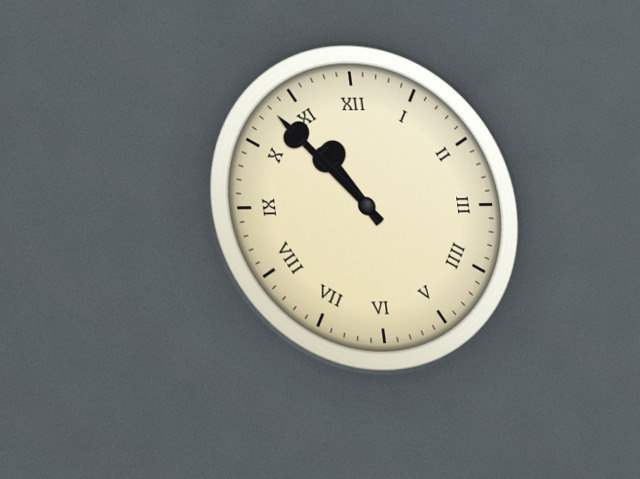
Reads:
h=10 m=53
